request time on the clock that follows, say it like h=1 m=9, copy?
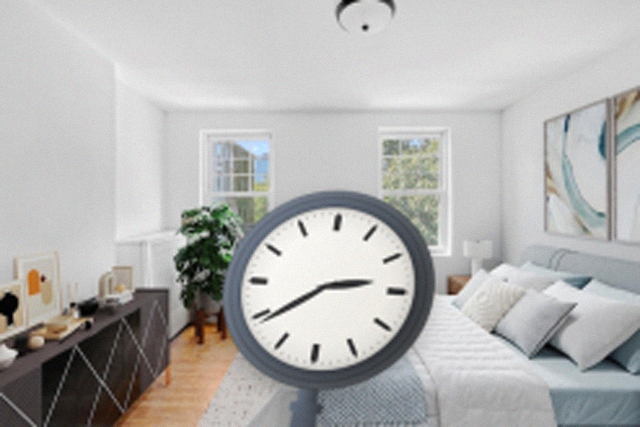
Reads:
h=2 m=39
